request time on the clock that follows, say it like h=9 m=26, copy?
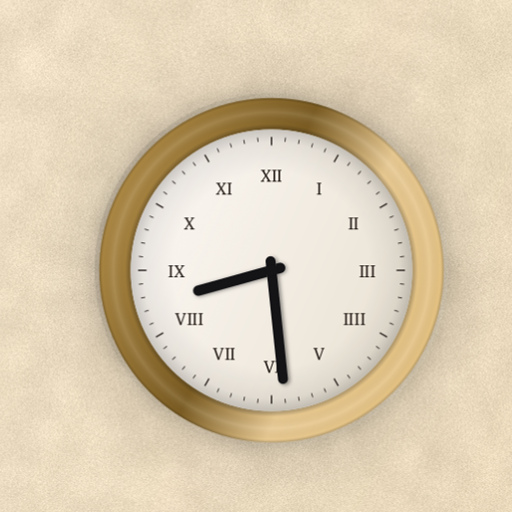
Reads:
h=8 m=29
